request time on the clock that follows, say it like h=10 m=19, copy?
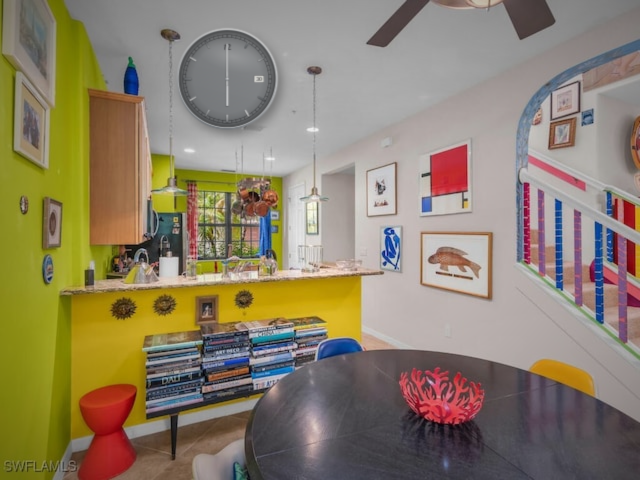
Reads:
h=6 m=0
